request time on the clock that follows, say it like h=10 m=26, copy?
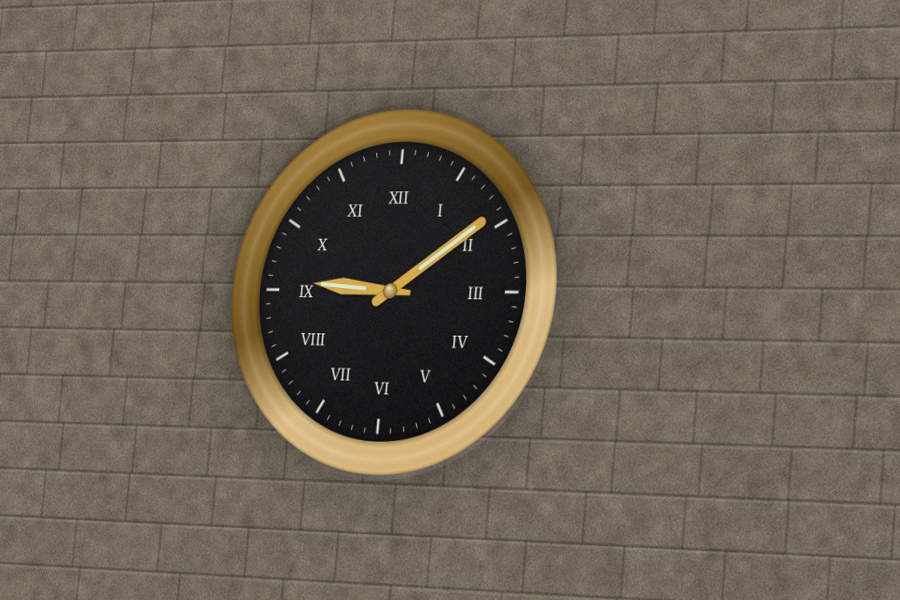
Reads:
h=9 m=9
